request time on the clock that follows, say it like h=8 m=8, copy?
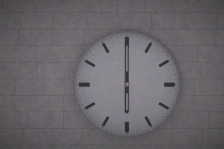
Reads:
h=6 m=0
